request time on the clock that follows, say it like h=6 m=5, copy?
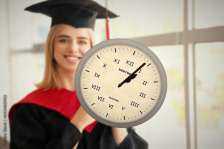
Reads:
h=1 m=4
